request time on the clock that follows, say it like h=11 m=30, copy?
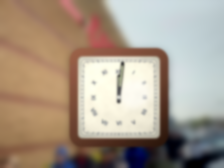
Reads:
h=12 m=1
